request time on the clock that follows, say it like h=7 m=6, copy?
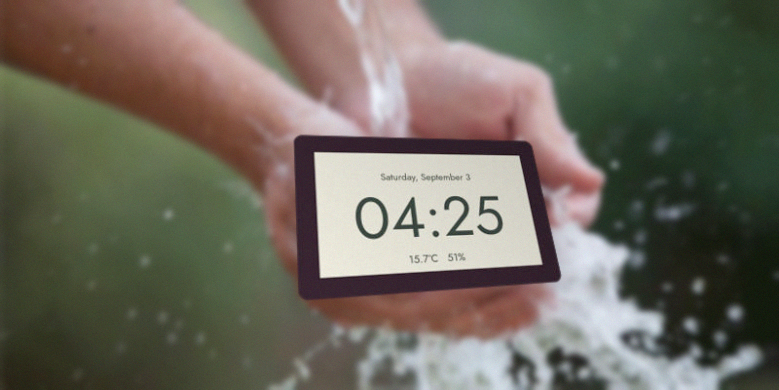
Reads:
h=4 m=25
